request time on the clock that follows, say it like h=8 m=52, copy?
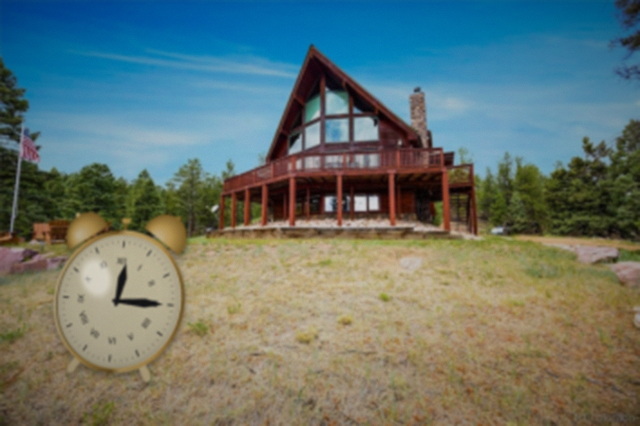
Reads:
h=12 m=15
